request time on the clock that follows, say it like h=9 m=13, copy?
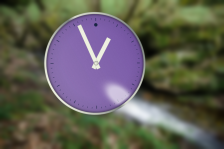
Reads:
h=12 m=56
